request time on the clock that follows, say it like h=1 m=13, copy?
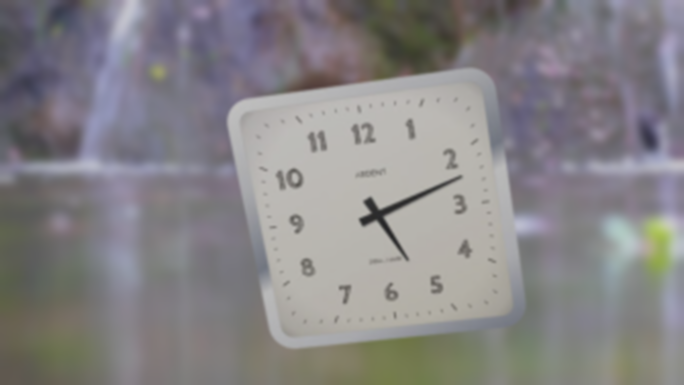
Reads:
h=5 m=12
